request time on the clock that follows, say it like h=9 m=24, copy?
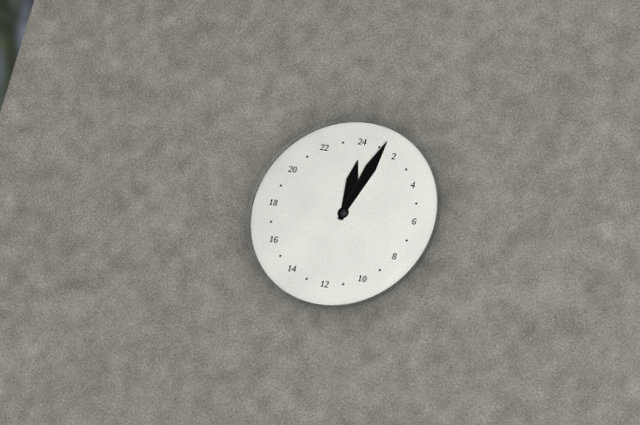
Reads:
h=0 m=3
